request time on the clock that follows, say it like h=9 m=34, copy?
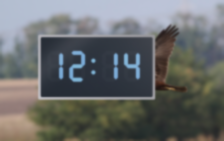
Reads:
h=12 m=14
